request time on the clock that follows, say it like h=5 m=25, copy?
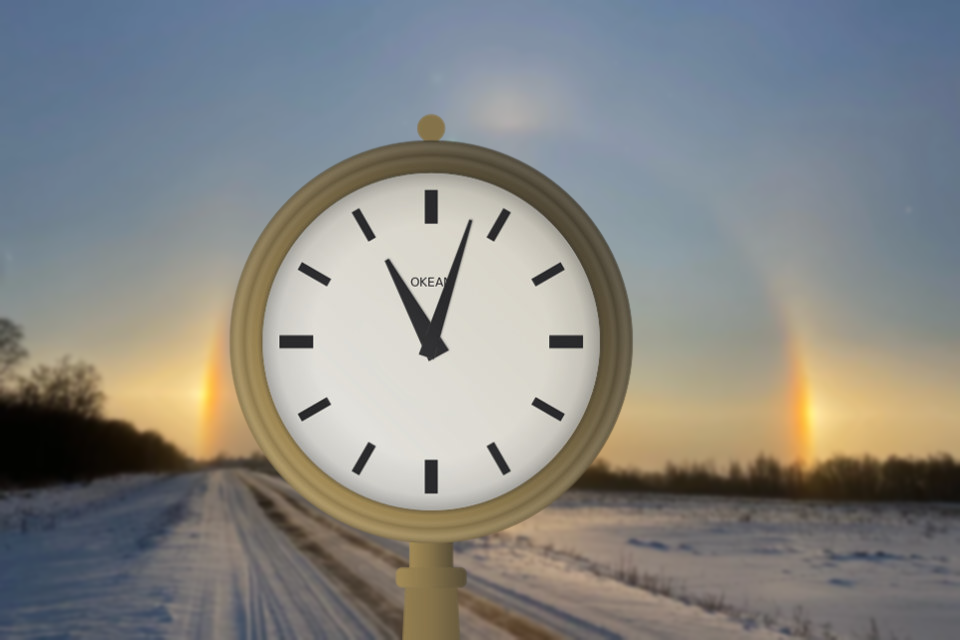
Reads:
h=11 m=3
